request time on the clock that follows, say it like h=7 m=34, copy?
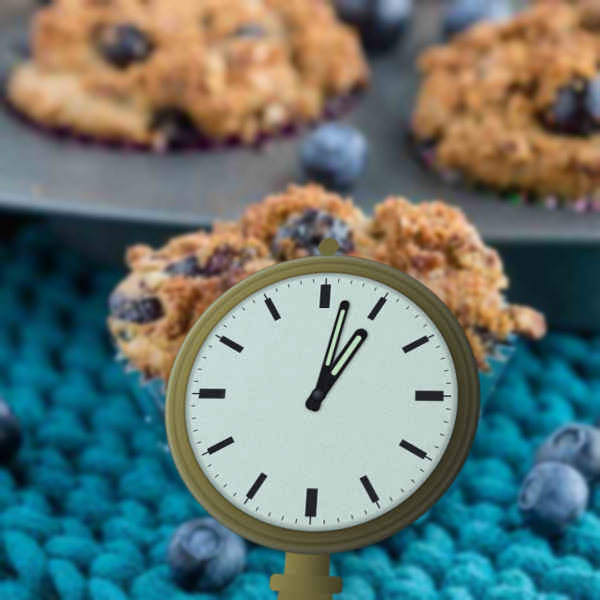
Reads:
h=1 m=2
